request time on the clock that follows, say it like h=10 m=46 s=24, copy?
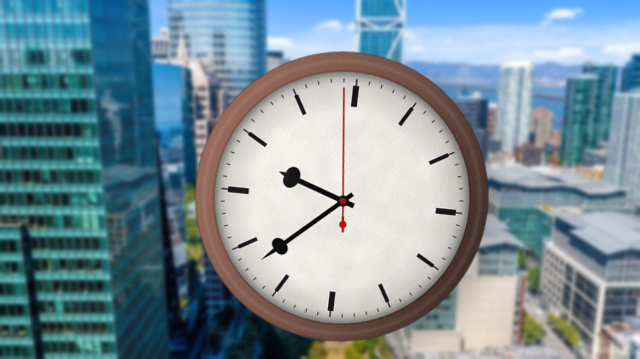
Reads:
h=9 m=37 s=59
